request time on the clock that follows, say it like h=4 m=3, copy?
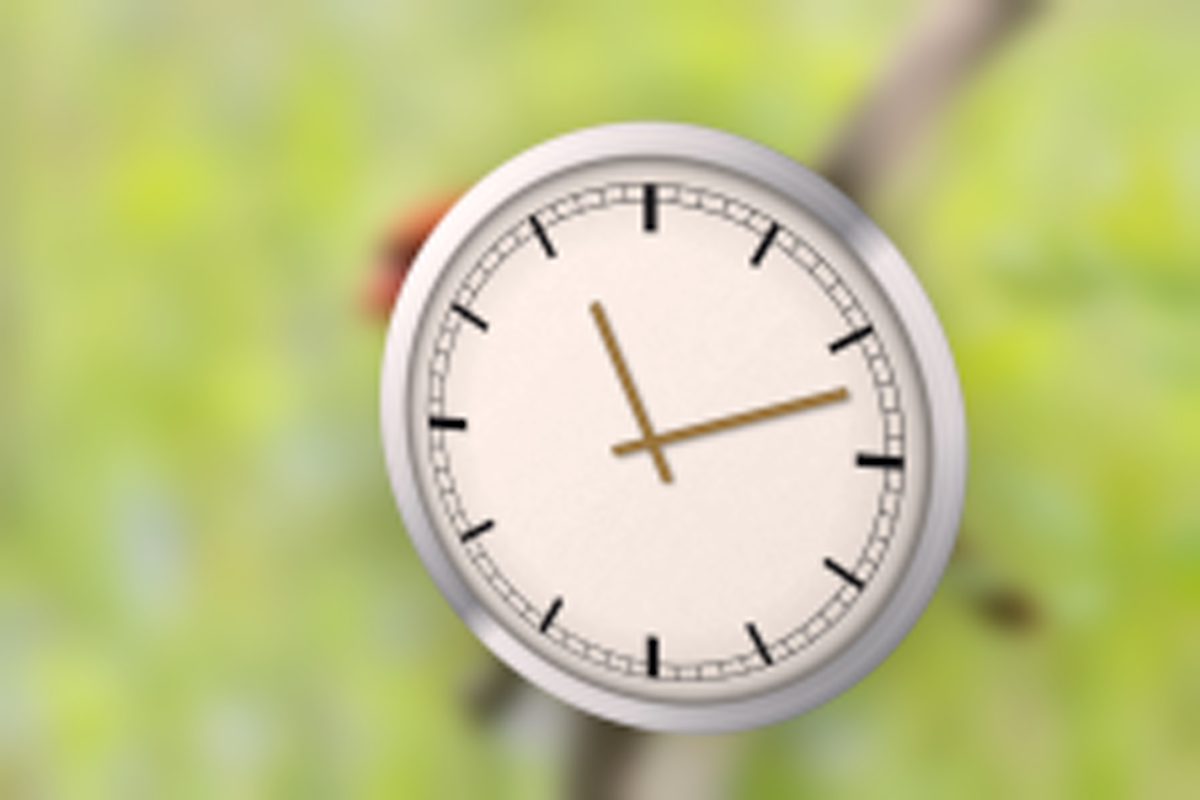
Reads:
h=11 m=12
